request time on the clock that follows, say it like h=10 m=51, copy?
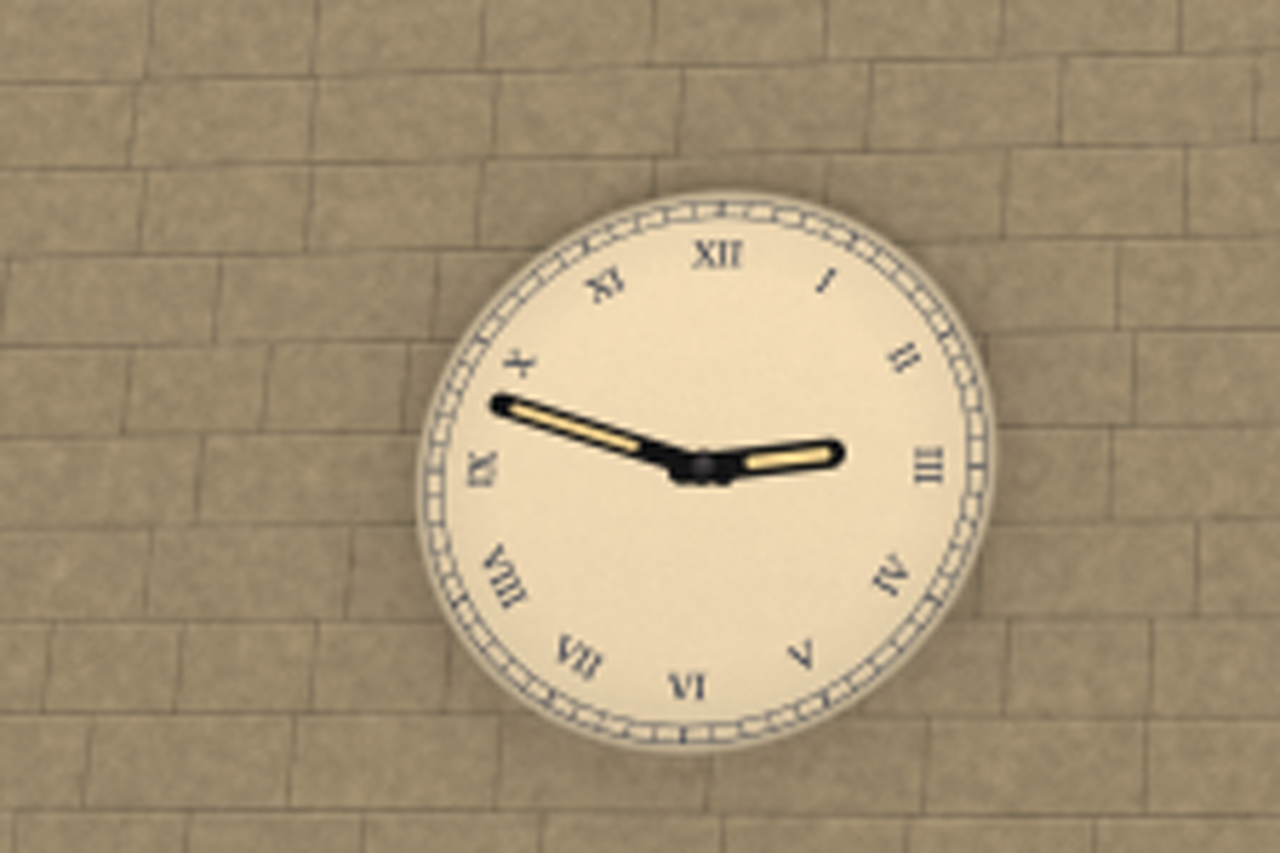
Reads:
h=2 m=48
